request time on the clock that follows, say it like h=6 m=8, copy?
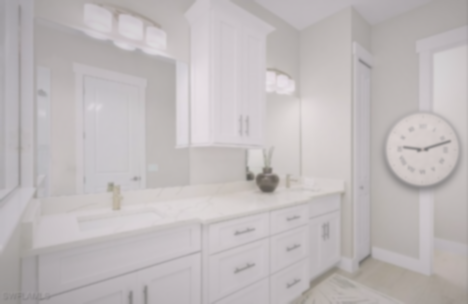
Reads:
h=9 m=12
